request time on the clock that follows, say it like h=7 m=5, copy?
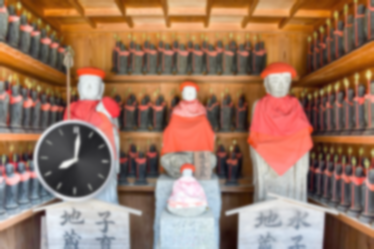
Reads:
h=8 m=1
